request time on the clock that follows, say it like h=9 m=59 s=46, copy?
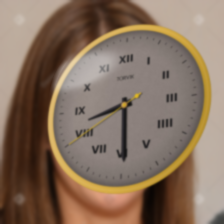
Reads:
h=8 m=29 s=40
